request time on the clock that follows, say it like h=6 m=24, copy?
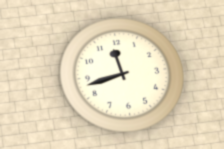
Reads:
h=11 m=43
